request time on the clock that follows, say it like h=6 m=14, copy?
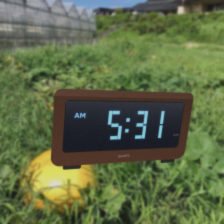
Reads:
h=5 m=31
